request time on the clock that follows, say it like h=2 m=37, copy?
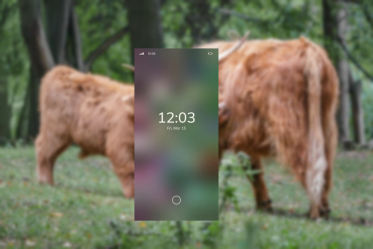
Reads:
h=12 m=3
